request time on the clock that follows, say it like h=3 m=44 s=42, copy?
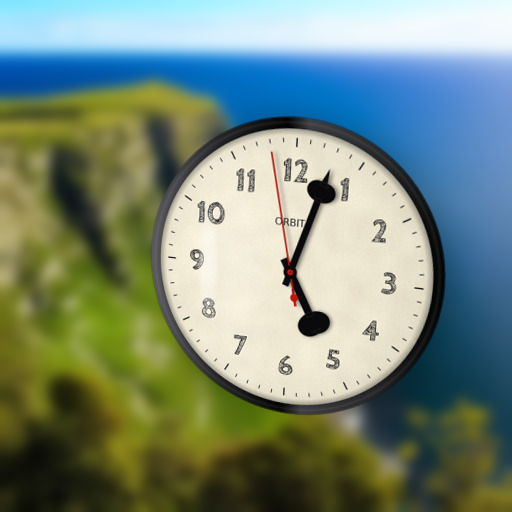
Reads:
h=5 m=2 s=58
